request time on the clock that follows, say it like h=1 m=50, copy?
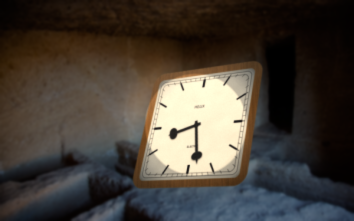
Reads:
h=8 m=28
